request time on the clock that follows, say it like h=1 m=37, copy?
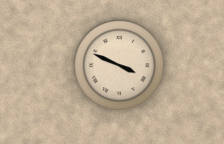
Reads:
h=3 m=49
